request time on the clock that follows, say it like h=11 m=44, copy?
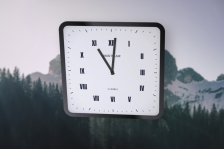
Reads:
h=11 m=1
